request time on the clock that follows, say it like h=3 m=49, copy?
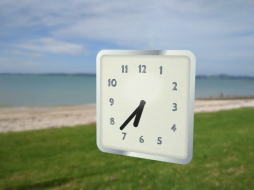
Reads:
h=6 m=37
